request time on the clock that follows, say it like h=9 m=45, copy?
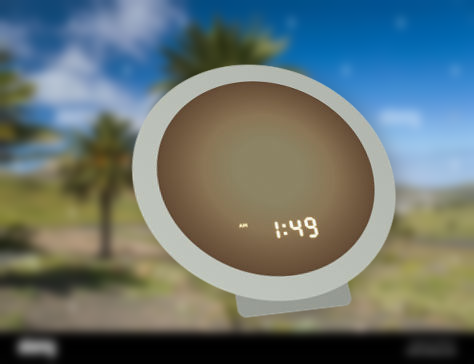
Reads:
h=1 m=49
